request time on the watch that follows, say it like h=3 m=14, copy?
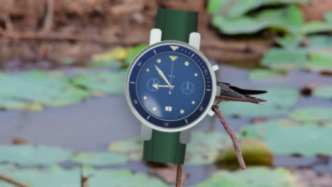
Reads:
h=8 m=53
